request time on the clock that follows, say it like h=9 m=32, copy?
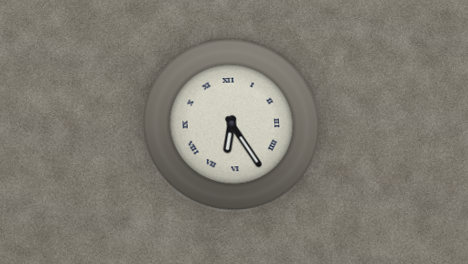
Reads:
h=6 m=25
